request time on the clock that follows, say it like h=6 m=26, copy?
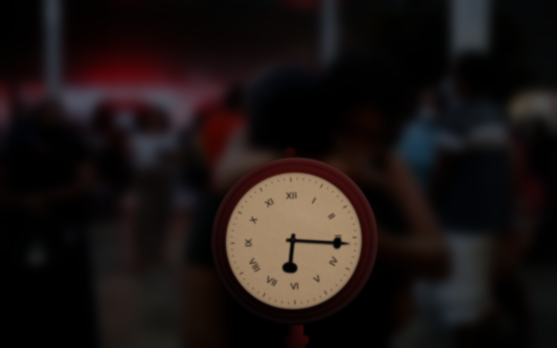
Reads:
h=6 m=16
